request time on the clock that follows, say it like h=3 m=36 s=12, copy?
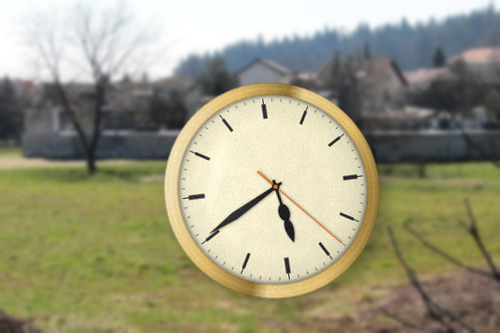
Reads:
h=5 m=40 s=23
